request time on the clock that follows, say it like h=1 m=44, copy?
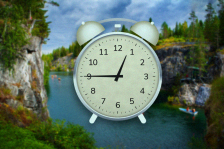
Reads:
h=12 m=45
